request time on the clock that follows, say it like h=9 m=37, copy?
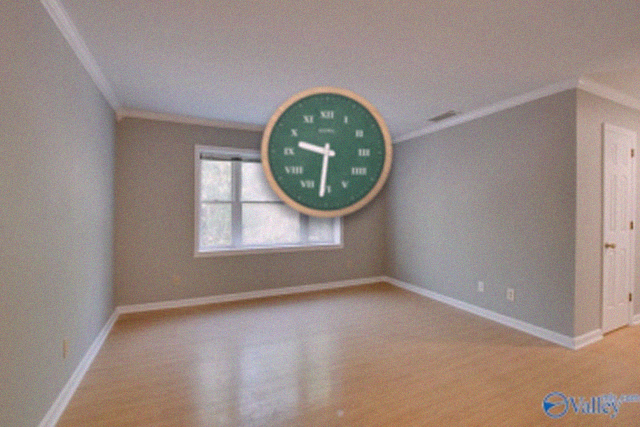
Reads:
h=9 m=31
